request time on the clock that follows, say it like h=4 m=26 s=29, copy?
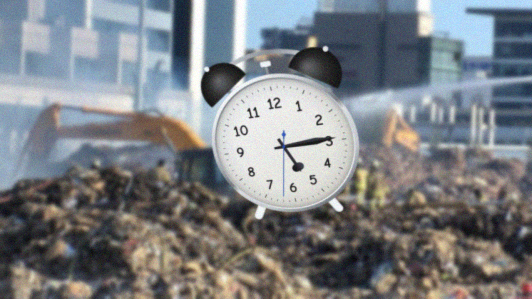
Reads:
h=5 m=14 s=32
